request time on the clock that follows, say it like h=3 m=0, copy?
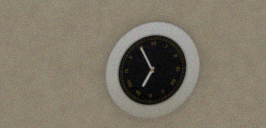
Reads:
h=6 m=55
